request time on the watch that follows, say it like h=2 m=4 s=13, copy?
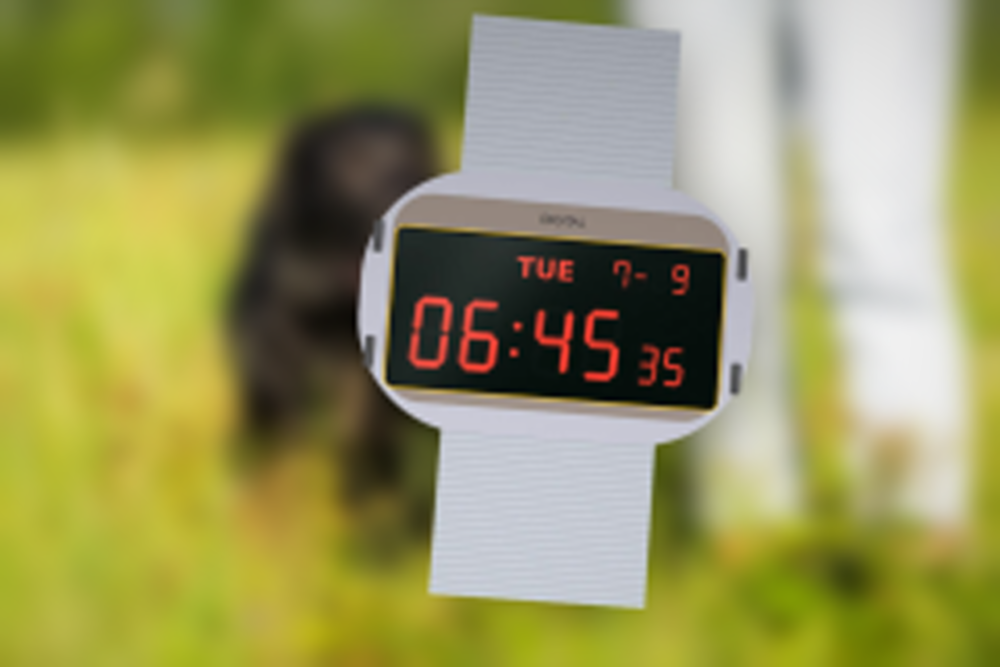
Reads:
h=6 m=45 s=35
